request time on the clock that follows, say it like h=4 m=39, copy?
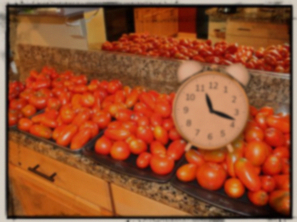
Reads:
h=11 m=18
